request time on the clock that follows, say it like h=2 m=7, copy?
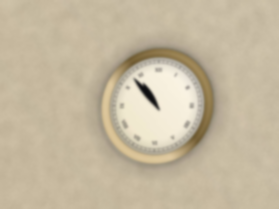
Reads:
h=10 m=53
